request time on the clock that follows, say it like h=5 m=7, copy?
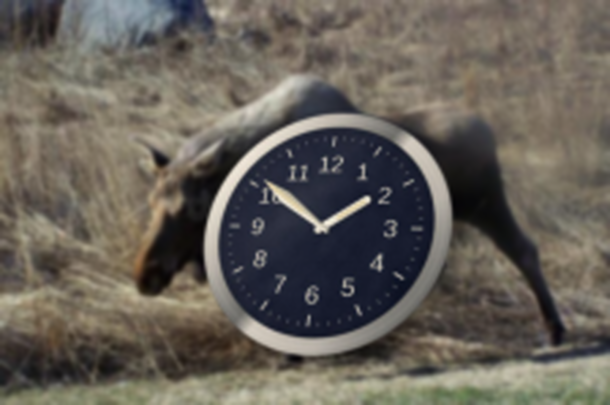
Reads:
h=1 m=51
